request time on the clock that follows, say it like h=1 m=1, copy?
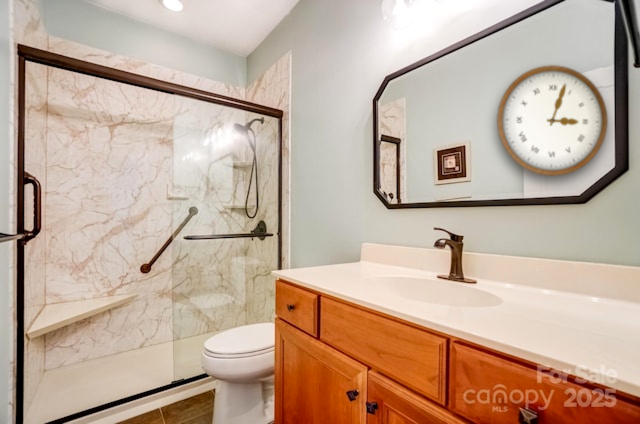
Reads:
h=3 m=3
